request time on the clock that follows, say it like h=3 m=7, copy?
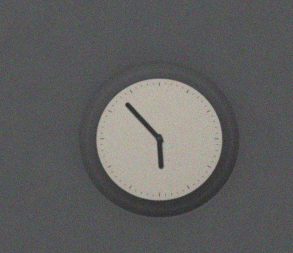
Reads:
h=5 m=53
